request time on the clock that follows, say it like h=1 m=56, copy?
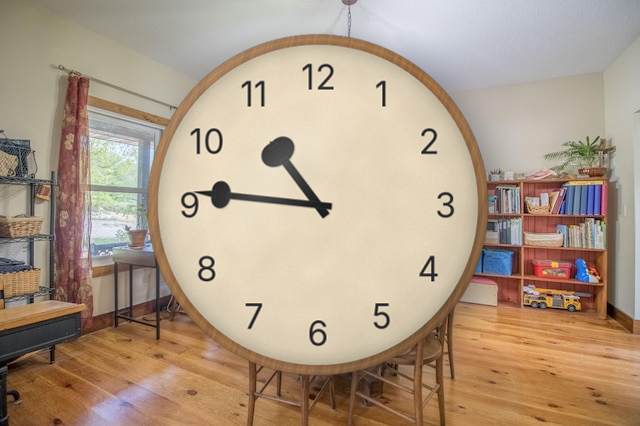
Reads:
h=10 m=46
